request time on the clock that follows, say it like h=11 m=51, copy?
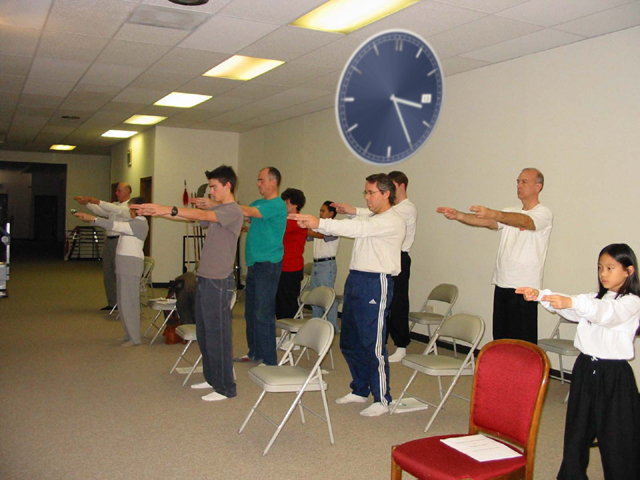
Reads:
h=3 m=25
